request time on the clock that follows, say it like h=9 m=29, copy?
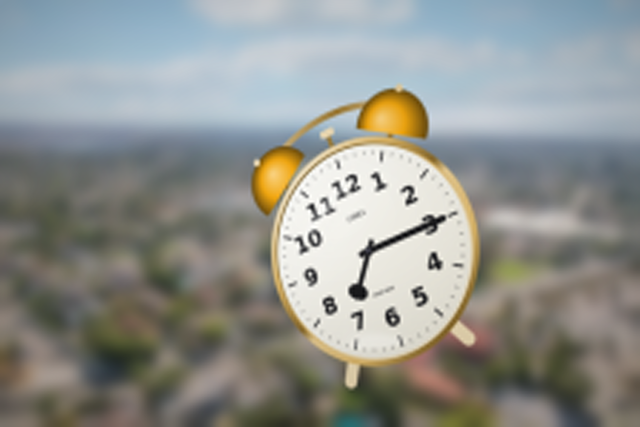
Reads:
h=7 m=15
